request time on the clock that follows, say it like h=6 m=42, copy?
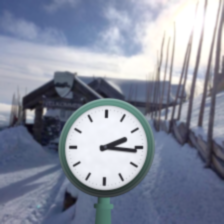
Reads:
h=2 m=16
